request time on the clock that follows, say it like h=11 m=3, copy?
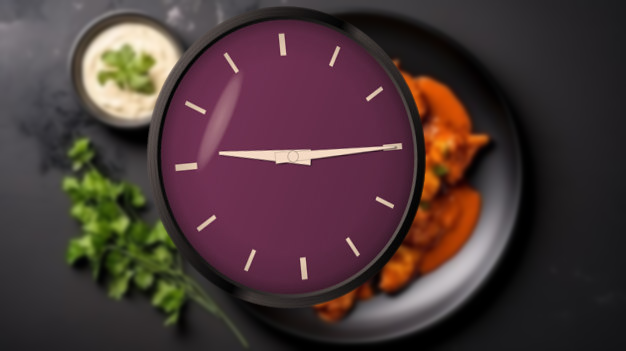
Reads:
h=9 m=15
